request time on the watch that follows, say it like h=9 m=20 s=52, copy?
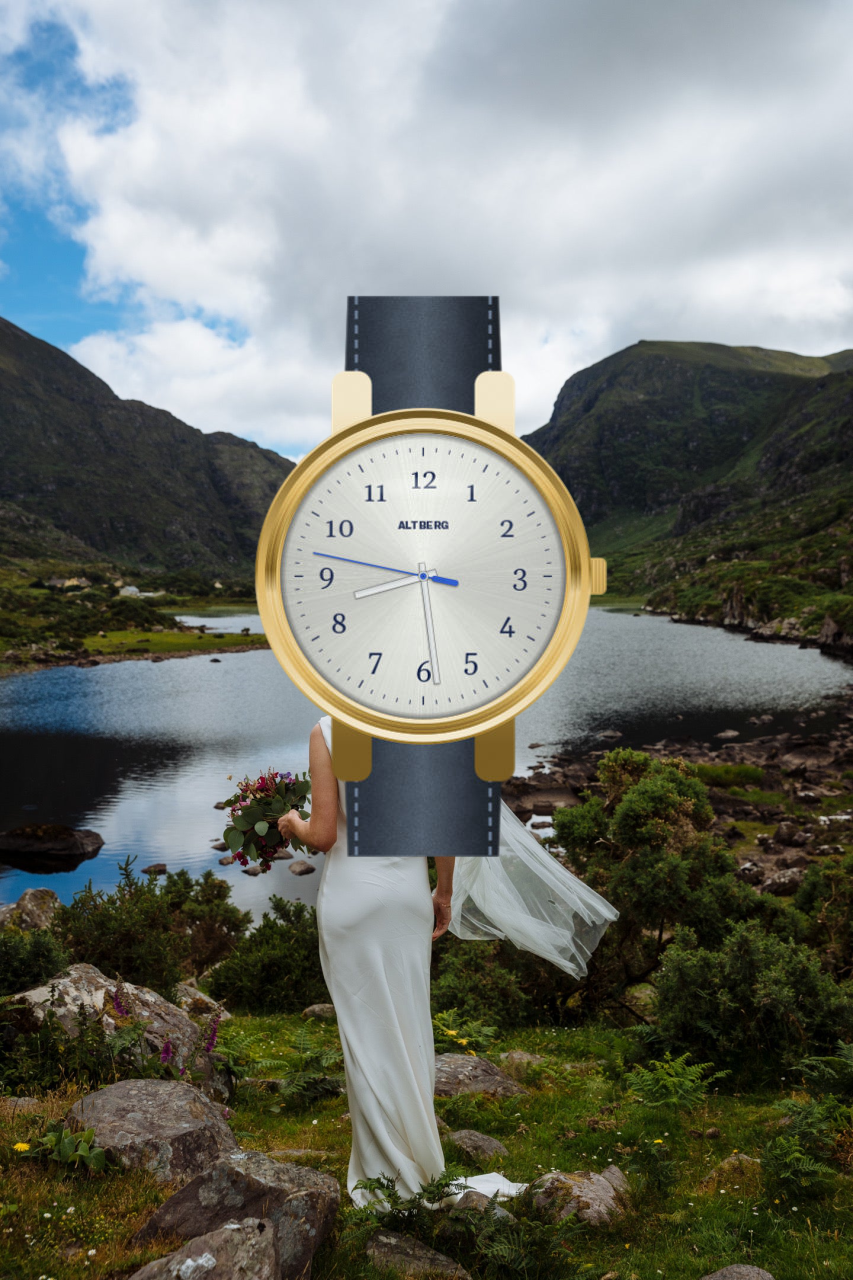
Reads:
h=8 m=28 s=47
